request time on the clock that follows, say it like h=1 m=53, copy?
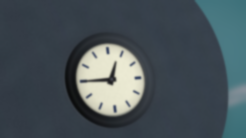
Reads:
h=12 m=45
